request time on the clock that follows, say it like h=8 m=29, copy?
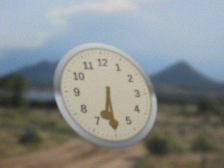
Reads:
h=6 m=30
